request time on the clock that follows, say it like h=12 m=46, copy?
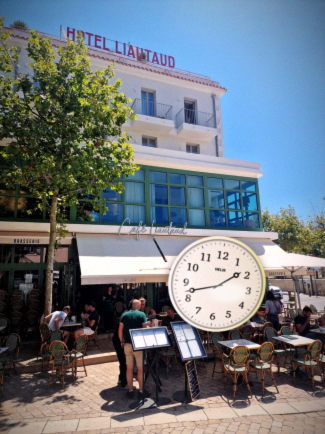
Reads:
h=1 m=42
